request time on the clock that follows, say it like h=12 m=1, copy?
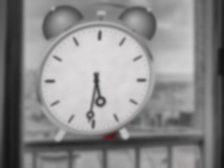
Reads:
h=5 m=31
